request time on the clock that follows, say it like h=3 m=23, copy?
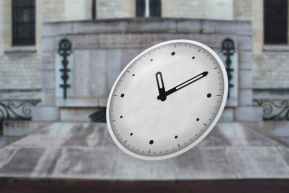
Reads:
h=11 m=10
